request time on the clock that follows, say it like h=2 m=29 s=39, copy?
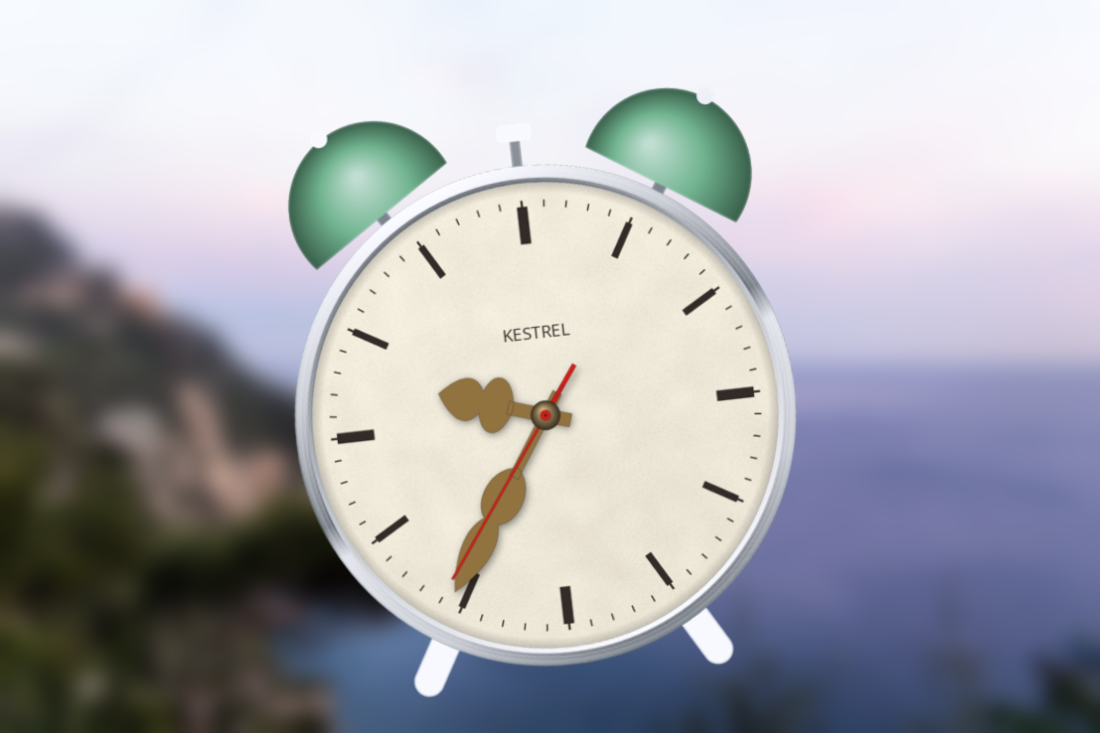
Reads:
h=9 m=35 s=36
